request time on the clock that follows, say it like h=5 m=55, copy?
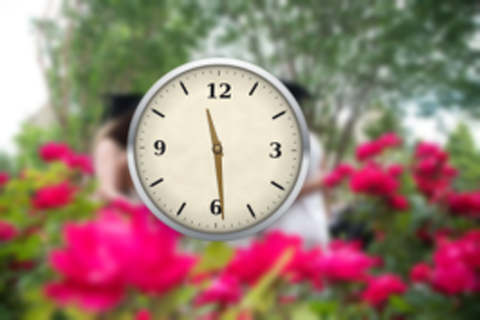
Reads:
h=11 m=29
